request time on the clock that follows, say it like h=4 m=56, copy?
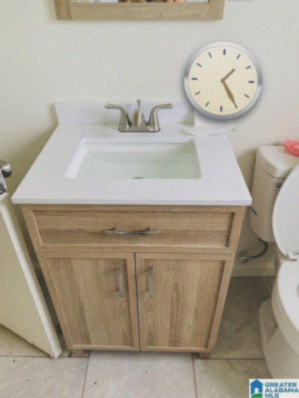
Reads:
h=1 m=25
